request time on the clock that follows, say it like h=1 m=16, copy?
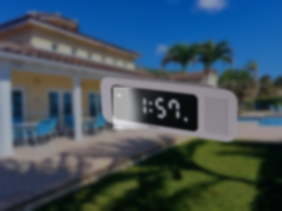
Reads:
h=1 m=57
